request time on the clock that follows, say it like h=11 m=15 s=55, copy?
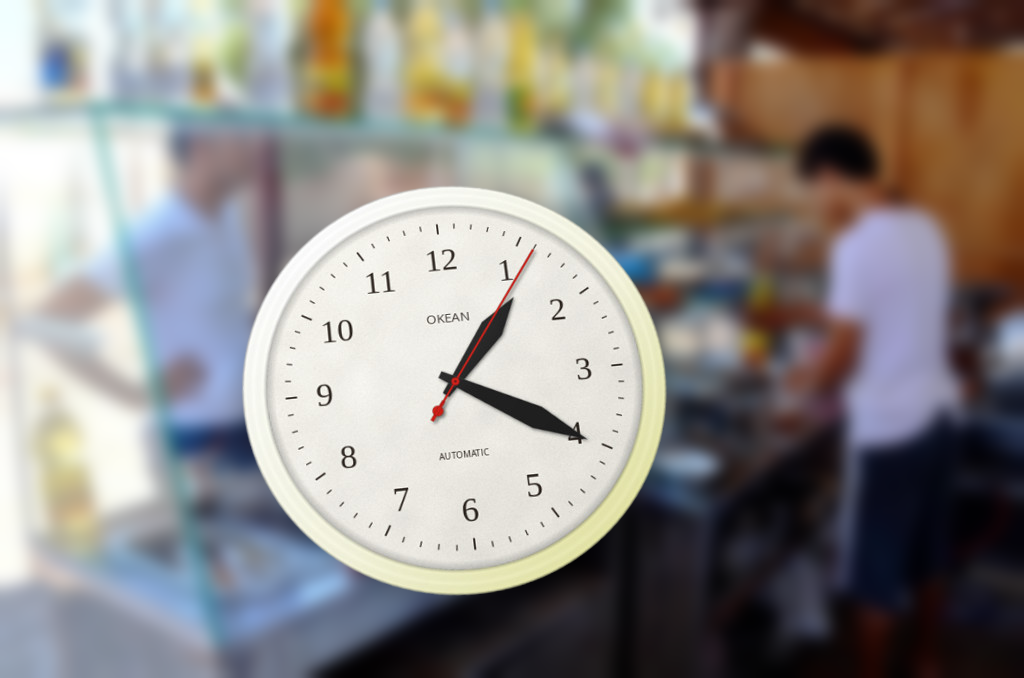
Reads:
h=1 m=20 s=6
